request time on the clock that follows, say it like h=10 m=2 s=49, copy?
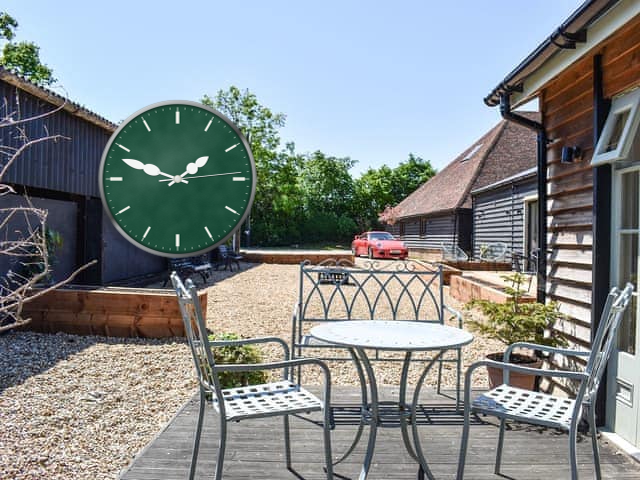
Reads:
h=1 m=48 s=14
